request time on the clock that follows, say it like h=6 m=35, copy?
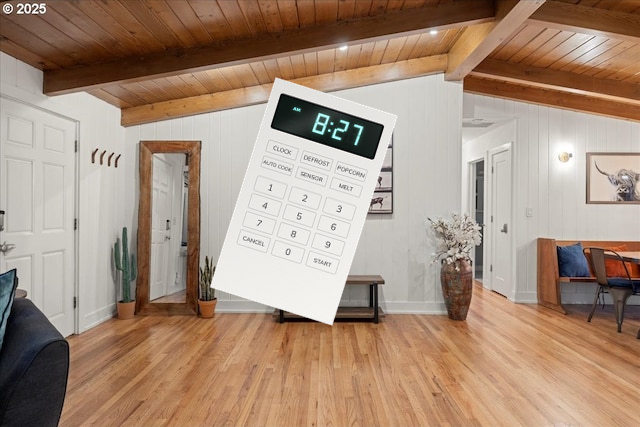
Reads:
h=8 m=27
